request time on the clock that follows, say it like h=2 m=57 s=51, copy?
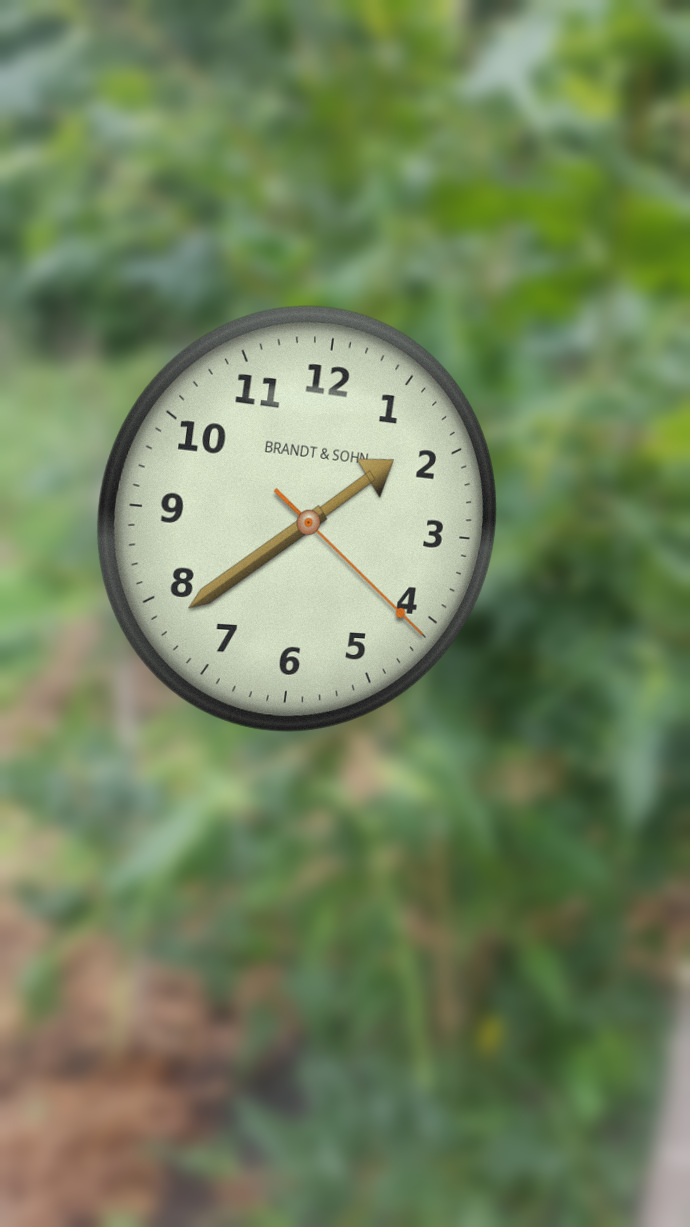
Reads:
h=1 m=38 s=21
